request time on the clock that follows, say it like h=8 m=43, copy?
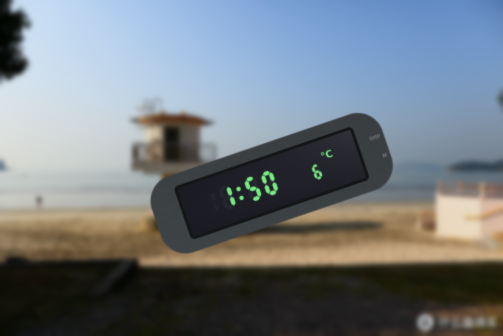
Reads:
h=1 m=50
